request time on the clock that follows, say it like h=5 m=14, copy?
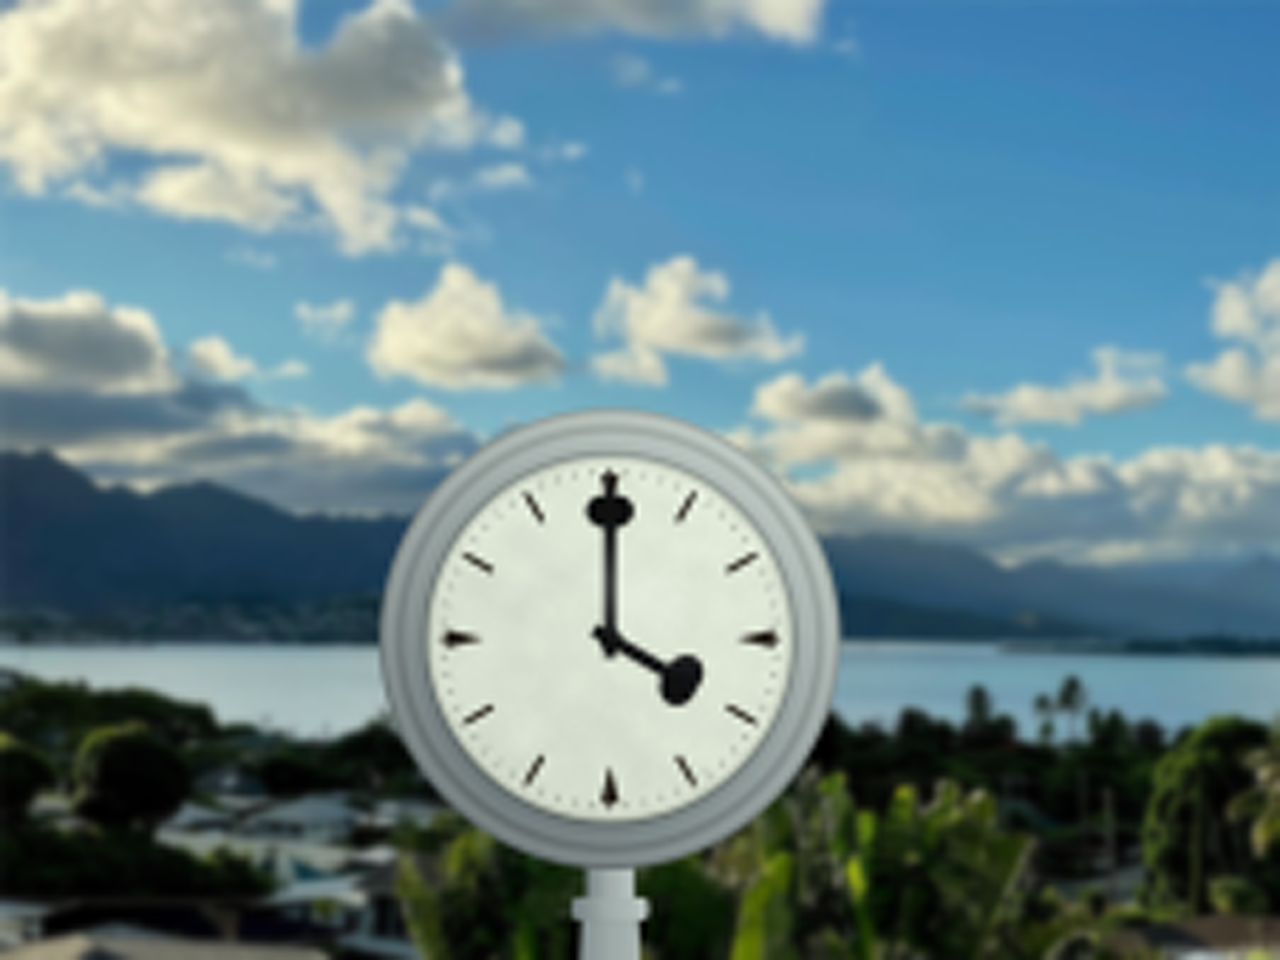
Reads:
h=4 m=0
